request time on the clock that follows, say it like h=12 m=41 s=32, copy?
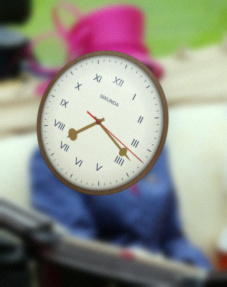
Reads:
h=7 m=18 s=17
